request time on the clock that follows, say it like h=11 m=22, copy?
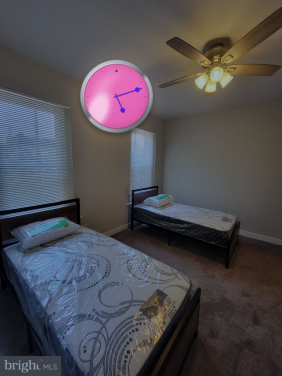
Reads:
h=5 m=12
